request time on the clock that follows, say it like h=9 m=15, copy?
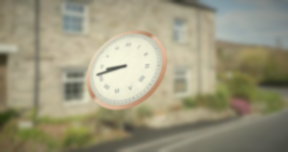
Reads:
h=8 m=42
